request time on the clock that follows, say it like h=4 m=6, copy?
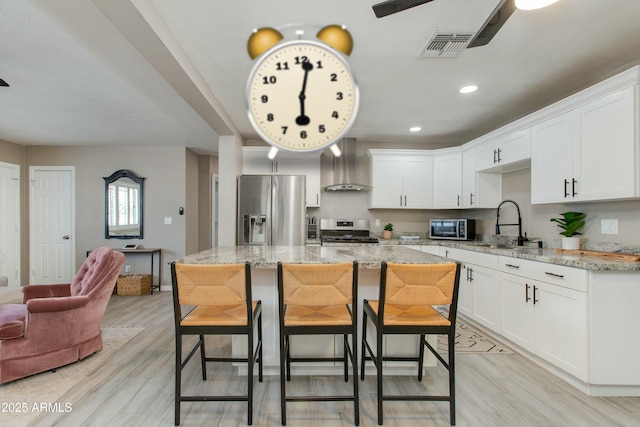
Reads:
h=6 m=2
